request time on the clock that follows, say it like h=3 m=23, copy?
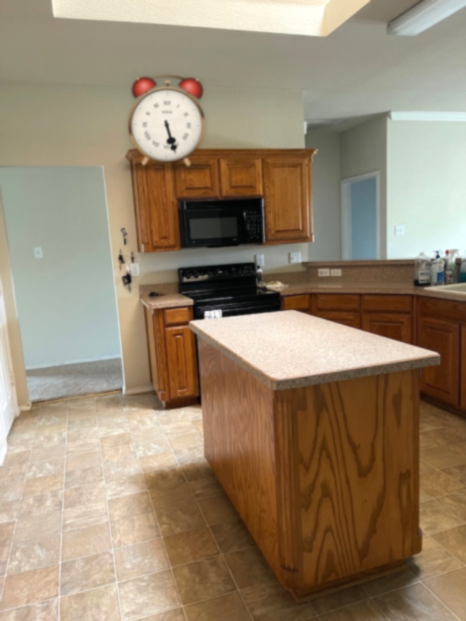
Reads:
h=5 m=27
